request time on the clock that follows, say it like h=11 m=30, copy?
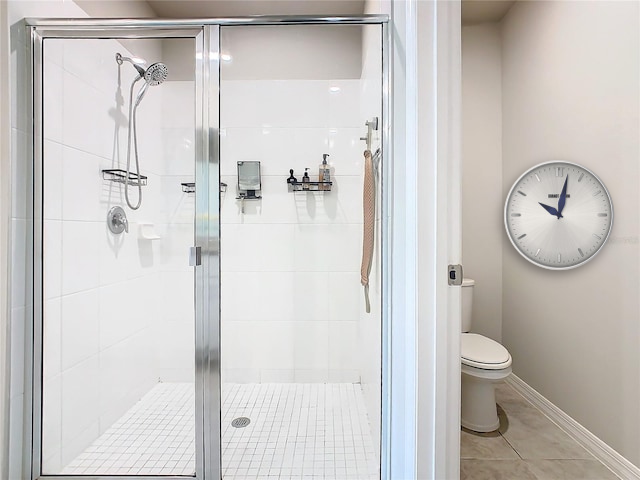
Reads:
h=10 m=2
